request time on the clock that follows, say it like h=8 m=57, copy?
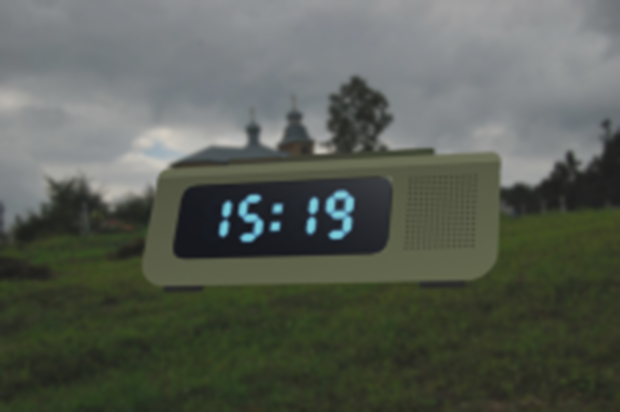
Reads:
h=15 m=19
